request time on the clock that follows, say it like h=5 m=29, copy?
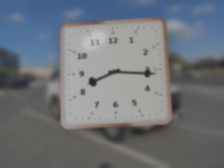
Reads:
h=8 m=16
